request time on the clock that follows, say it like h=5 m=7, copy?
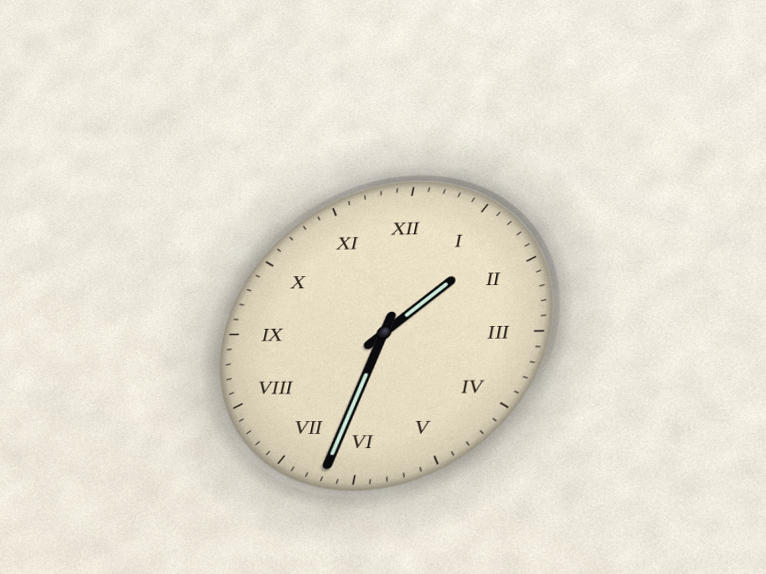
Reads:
h=1 m=32
